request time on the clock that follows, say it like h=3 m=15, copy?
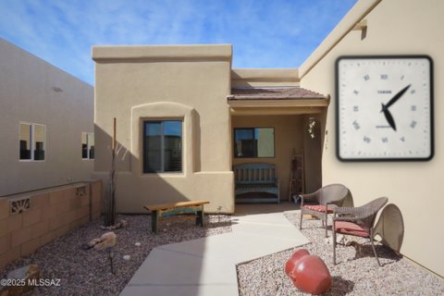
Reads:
h=5 m=8
